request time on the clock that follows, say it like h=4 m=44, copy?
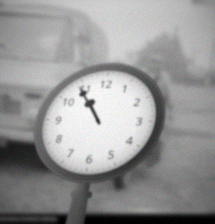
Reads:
h=10 m=54
